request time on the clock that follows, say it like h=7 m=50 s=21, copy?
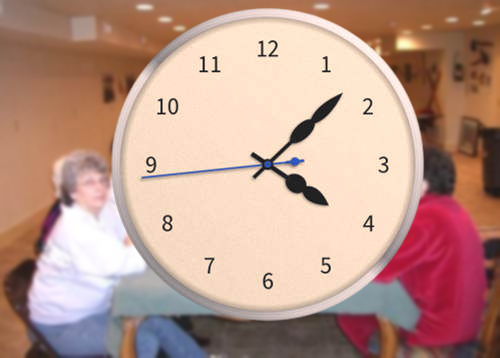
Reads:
h=4 m=7 s=44
